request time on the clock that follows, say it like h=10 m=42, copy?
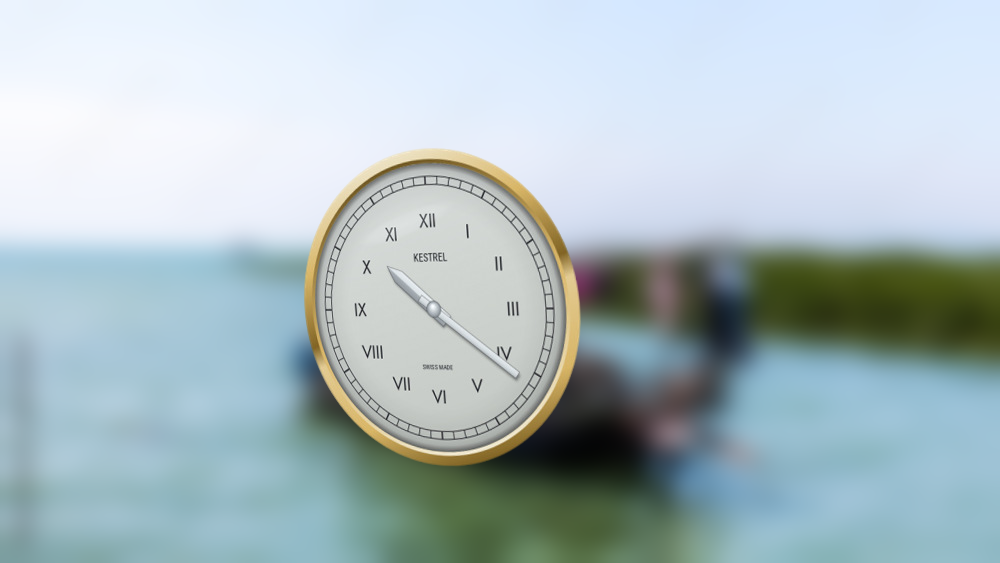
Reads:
h=10 m=21
